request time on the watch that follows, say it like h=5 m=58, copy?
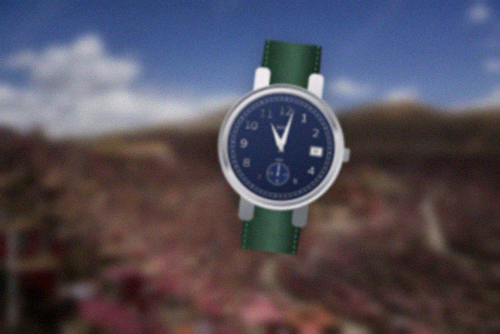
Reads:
h=11 m=2
